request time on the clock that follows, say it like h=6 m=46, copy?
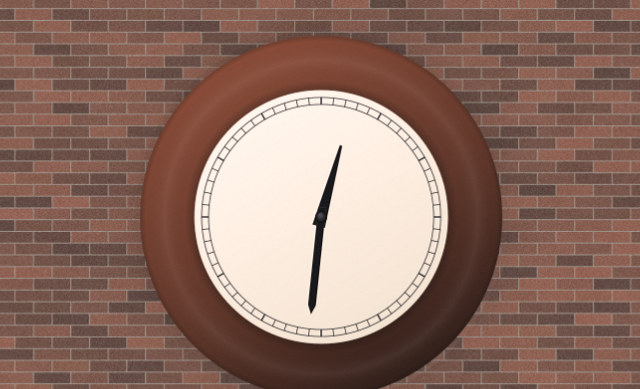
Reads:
h=12 m=31
